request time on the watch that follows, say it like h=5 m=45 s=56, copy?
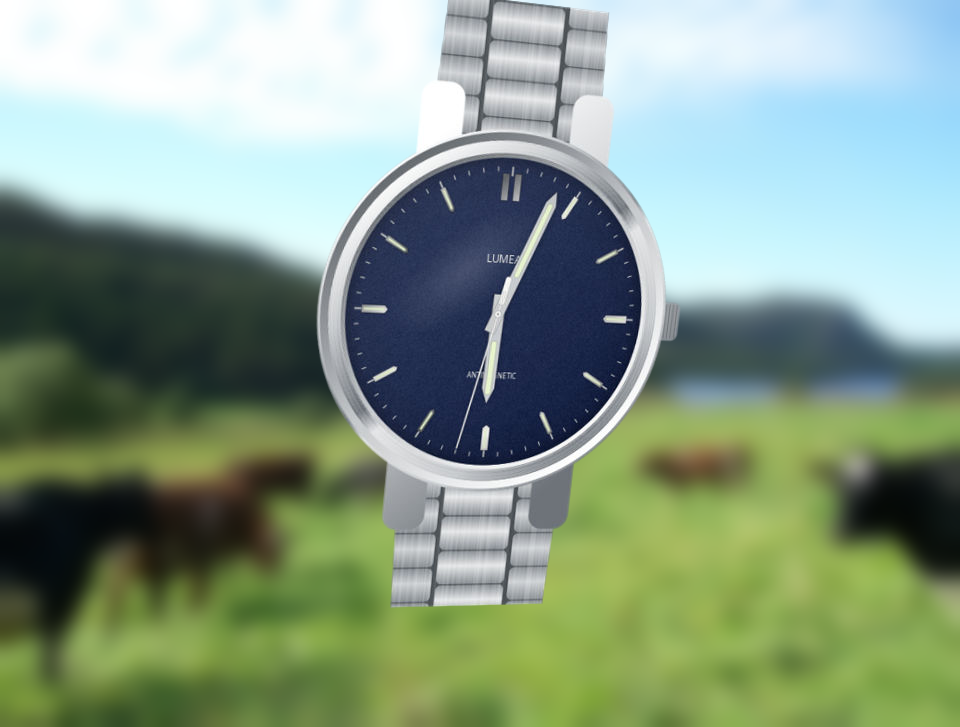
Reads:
h=6 m=3 s=32
